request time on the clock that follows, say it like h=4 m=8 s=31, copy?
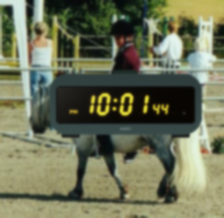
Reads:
h=10 m=1 s=44
